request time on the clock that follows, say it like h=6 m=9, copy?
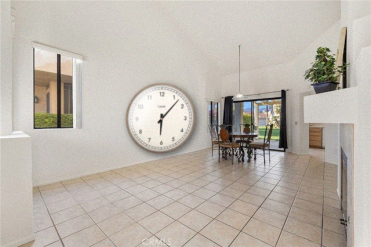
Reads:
h=6 m=7
